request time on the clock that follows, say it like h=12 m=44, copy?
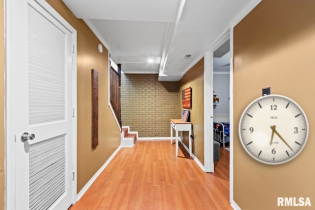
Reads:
h=6 m=23
